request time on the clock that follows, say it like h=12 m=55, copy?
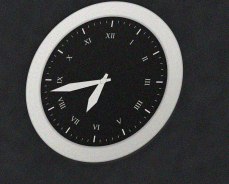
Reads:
h=6 m=43
